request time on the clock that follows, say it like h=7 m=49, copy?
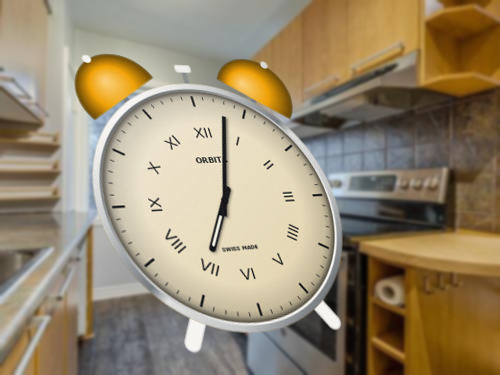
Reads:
h=7 m=3
